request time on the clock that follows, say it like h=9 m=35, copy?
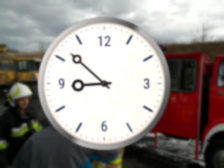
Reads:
h=8 m=52
